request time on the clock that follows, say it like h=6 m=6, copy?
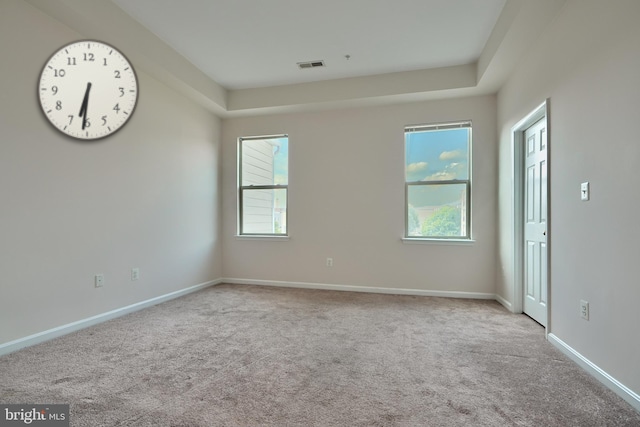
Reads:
h=6 m=31
